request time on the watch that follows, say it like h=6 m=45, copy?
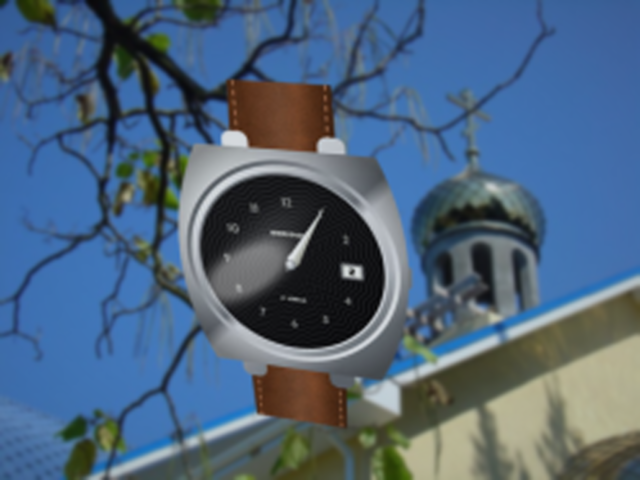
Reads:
h=1 m=5
